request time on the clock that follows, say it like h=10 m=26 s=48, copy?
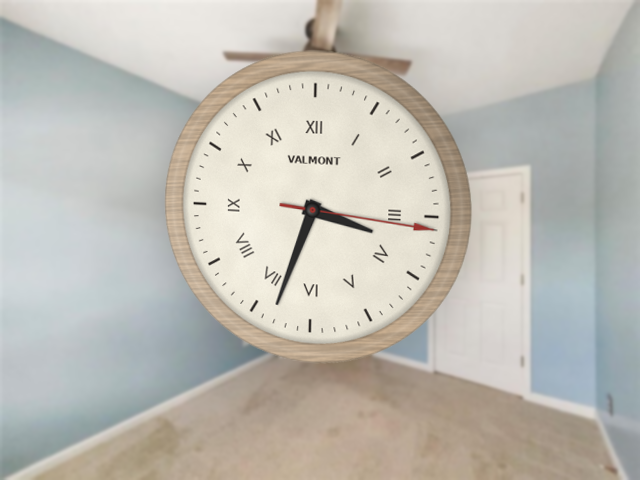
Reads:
h=3 m=33 s=16
